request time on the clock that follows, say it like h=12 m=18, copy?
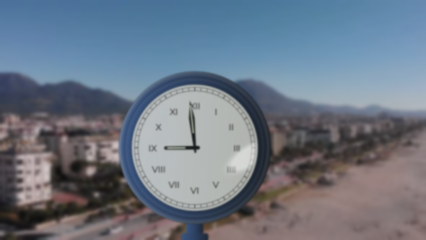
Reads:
h=8 m=59
